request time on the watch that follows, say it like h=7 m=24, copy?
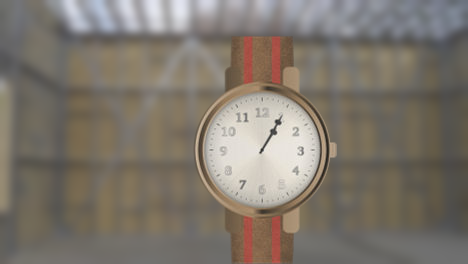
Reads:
h=1 m=5
